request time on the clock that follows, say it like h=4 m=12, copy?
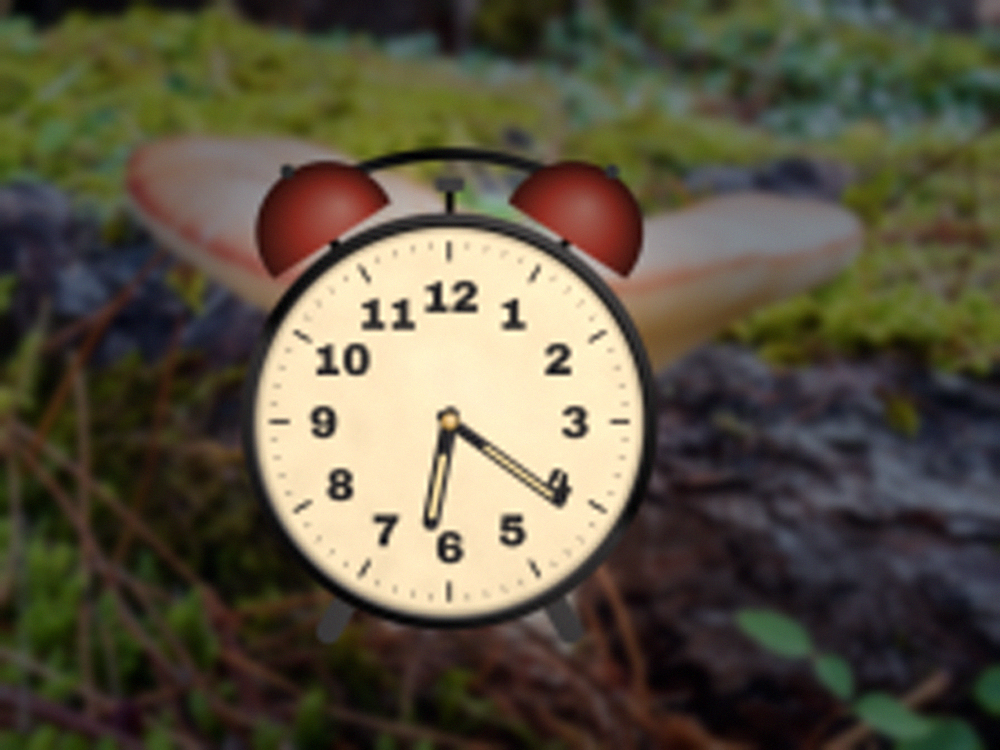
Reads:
h=6 m=21
